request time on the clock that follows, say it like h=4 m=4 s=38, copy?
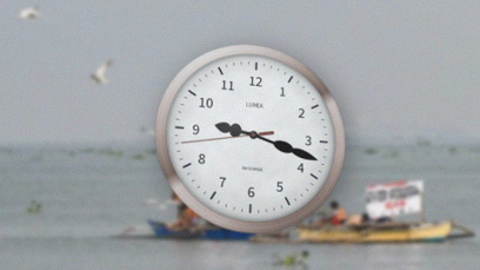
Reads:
h=9 m=17 s=43
